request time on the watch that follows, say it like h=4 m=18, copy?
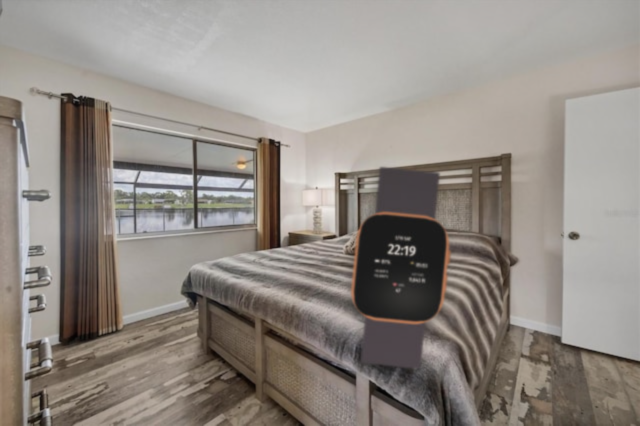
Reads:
h=22 m=19
